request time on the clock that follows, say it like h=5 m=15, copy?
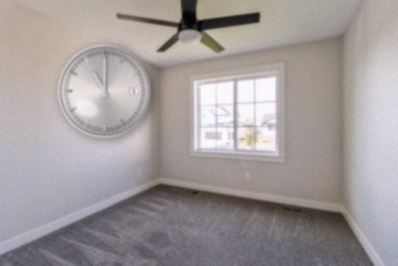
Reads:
h=11 m=0
